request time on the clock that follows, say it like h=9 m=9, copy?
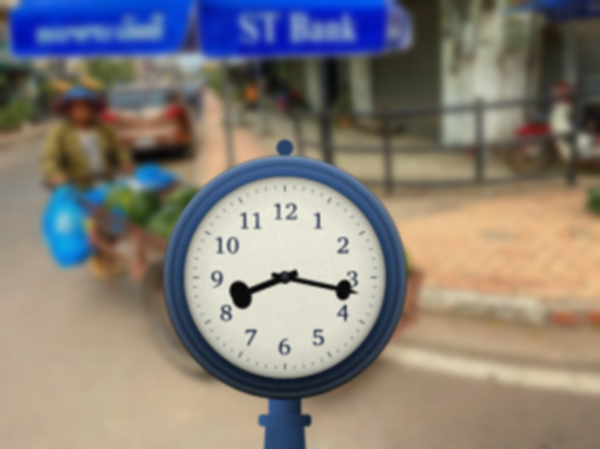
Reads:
h=8 m=17
